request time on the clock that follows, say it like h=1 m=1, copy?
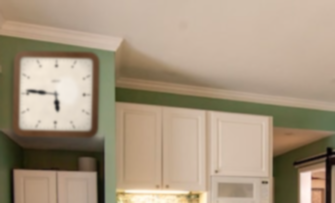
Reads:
h=5 m=46
